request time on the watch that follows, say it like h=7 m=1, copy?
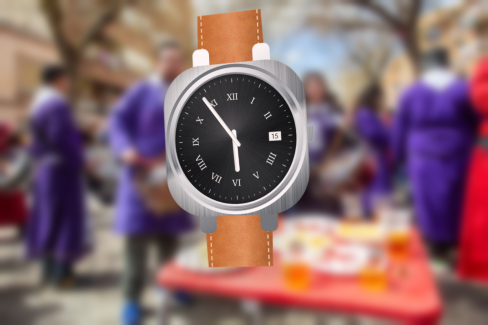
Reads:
h=5 m=54
